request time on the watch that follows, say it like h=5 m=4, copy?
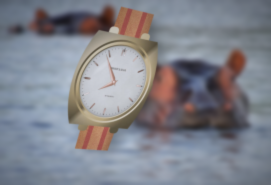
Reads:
h=7 m=54
